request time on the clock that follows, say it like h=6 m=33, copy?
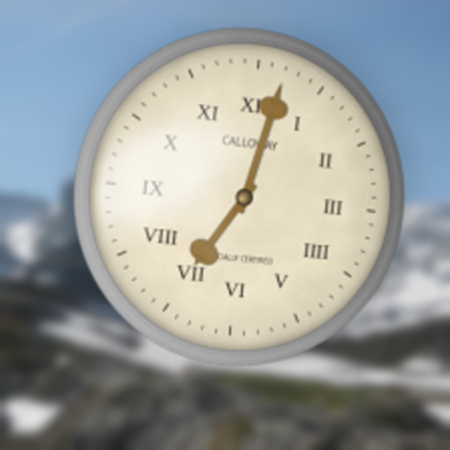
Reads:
h=7 m=2
